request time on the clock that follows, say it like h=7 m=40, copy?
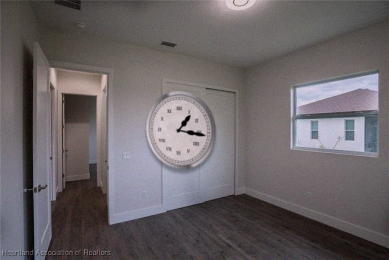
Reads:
h=1 m=16
